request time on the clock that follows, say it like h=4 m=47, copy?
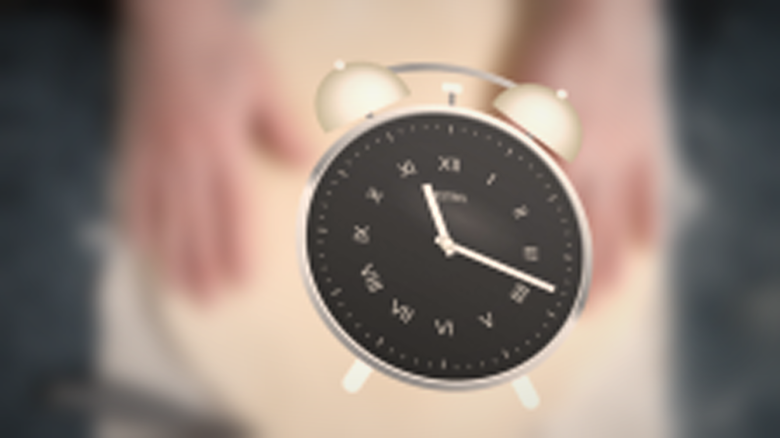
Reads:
h=11 m=18
